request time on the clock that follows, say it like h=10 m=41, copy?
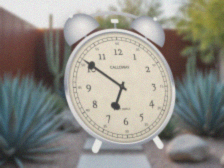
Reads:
h=6 m=51
